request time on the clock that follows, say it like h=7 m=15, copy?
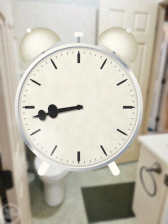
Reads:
h=8 m=43
